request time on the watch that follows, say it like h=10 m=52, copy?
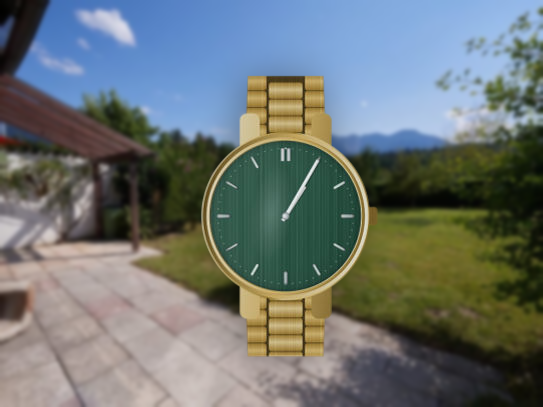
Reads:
h=1 m=5
